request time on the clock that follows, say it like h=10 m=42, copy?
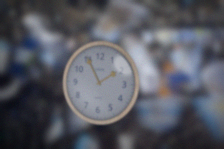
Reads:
h=1 m=55
